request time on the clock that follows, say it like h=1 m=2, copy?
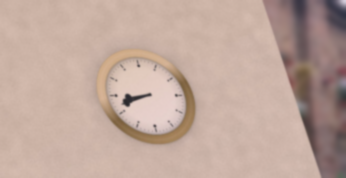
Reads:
h=8 m=42
